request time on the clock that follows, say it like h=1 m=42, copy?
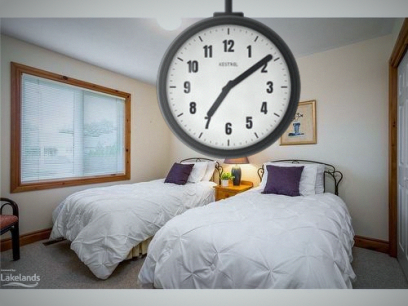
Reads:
h=7 m=9
